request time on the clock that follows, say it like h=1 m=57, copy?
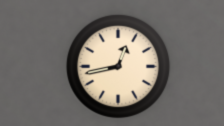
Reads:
h=12 m=43
